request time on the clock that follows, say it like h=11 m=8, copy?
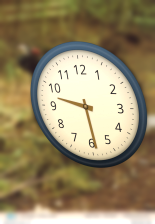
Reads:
h=9 m=29
